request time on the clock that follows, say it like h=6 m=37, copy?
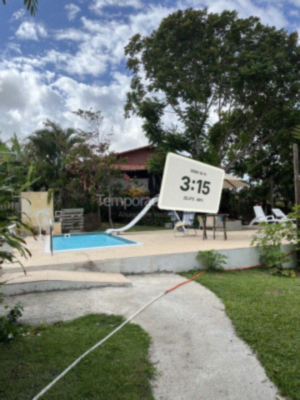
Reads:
h=3 m=15
